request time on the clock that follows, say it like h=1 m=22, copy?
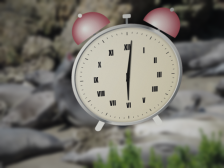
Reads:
h=6 m=1
